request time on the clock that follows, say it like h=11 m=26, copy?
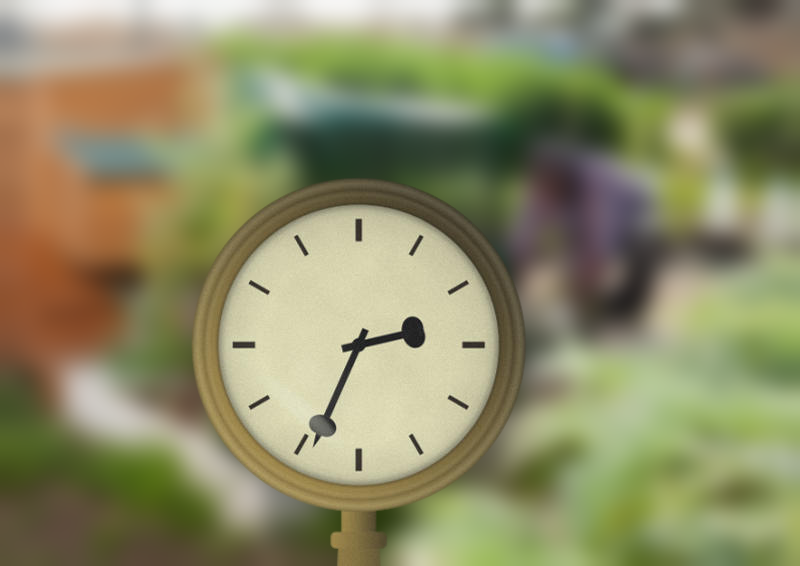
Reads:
h=2 m=34
